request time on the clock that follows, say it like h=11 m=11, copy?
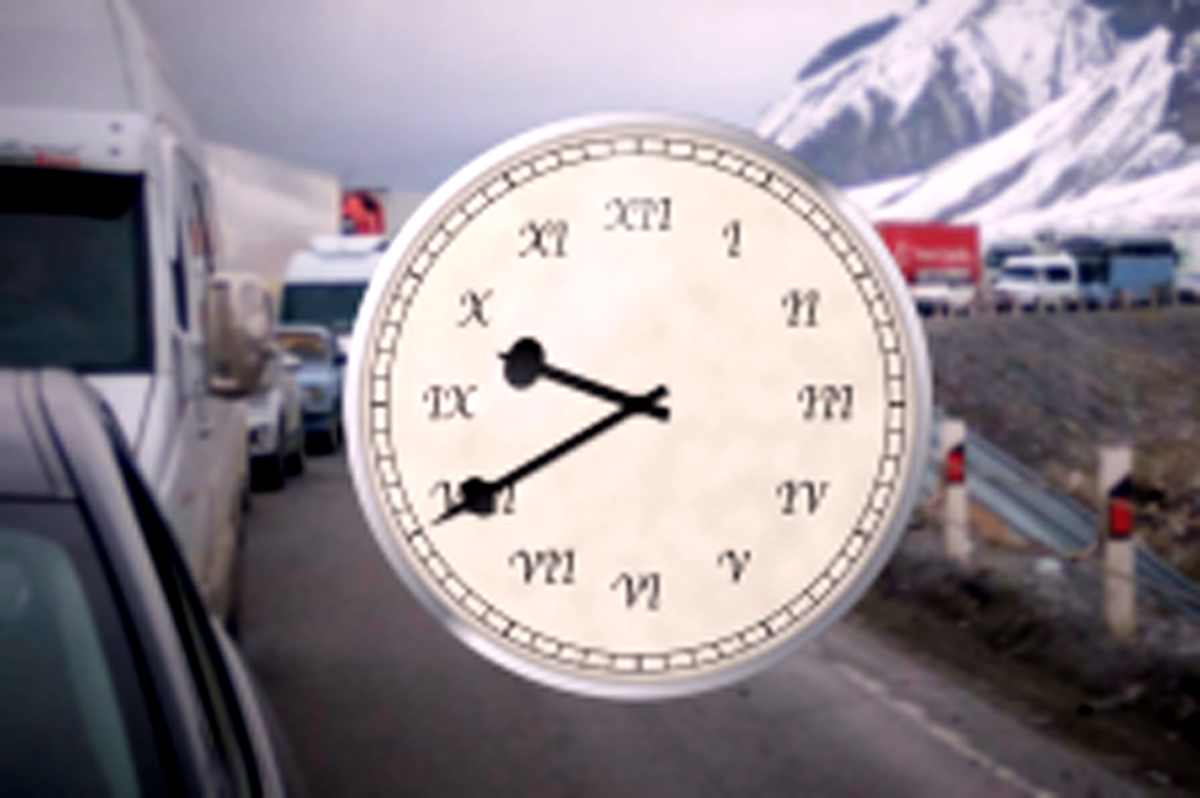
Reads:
h=9 m=40
